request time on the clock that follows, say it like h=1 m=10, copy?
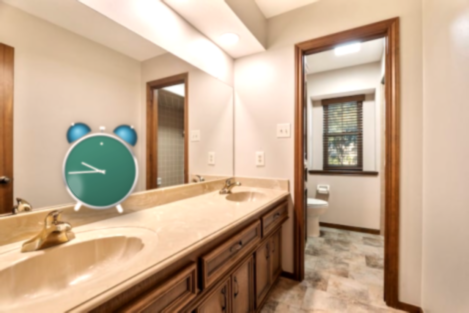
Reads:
h=9 m=44
